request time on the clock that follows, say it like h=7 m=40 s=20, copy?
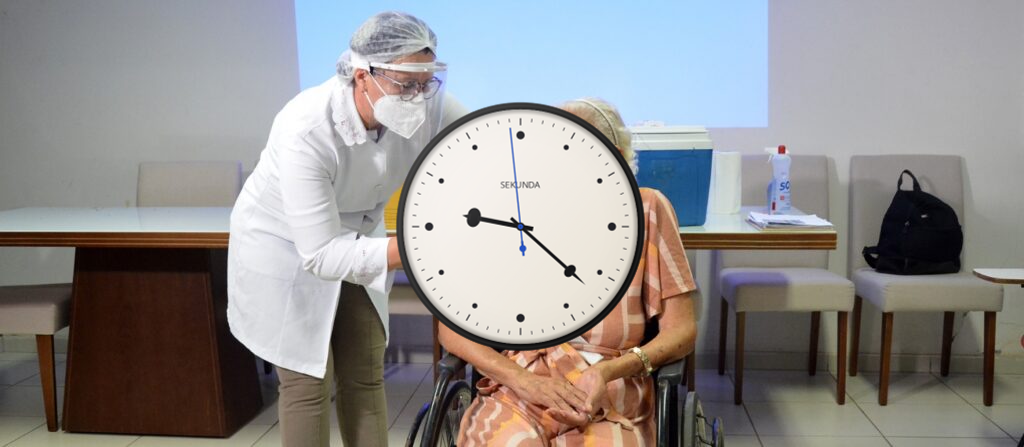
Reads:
h=9 m=21 s=59
